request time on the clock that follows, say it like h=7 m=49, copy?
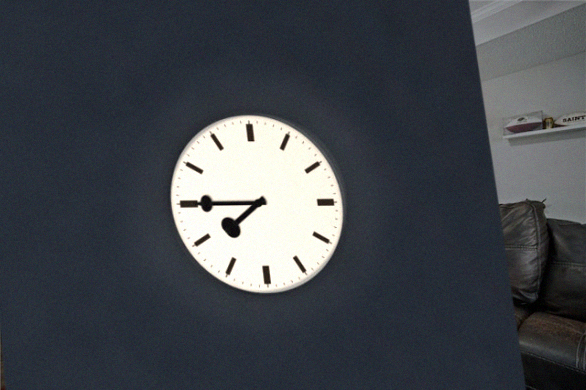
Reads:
h=7 m=45
